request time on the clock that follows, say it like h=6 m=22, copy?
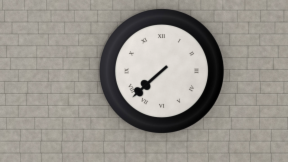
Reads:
h=7 m=38
